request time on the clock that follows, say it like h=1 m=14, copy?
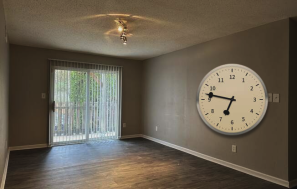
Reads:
h=6 m=47
